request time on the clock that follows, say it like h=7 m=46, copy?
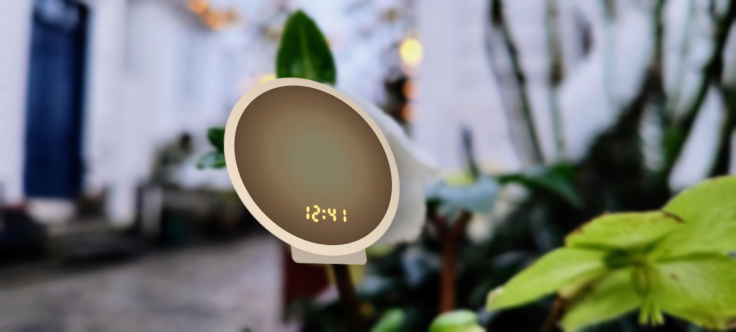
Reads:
h=12 m=41
